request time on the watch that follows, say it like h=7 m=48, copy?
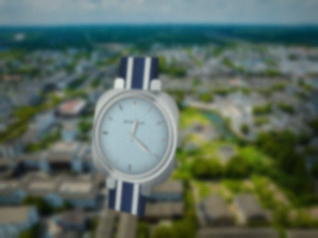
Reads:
h=12 m=21
